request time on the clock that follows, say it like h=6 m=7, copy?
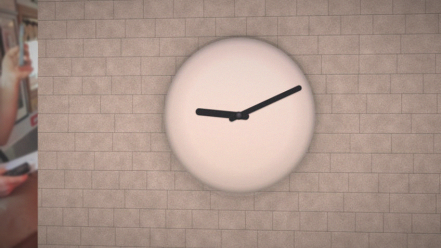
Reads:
h=9 m=11
